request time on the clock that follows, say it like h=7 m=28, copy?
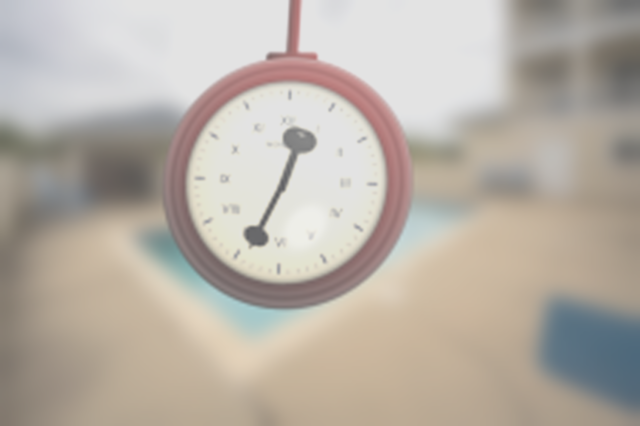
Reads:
h=12 m=34
